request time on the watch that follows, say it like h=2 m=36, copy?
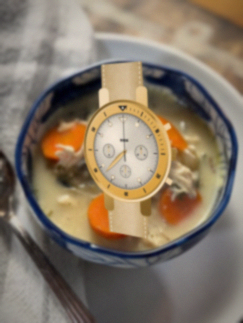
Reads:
h=7 m=38
